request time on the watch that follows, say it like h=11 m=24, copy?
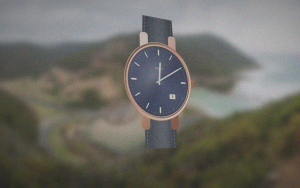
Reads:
h=12 m=10
